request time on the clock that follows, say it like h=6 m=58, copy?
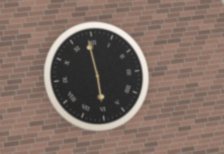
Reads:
h=5 m=59
